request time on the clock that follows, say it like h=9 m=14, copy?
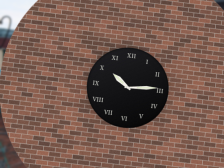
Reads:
h=10 m=14
